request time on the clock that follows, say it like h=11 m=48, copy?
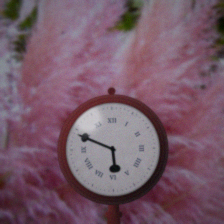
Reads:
h=5 m=49
